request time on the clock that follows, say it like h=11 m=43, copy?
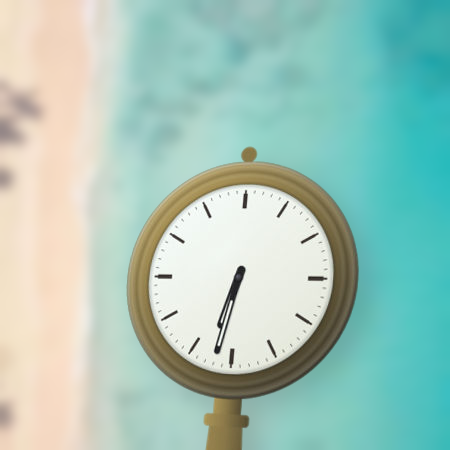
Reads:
h=6 m=32
